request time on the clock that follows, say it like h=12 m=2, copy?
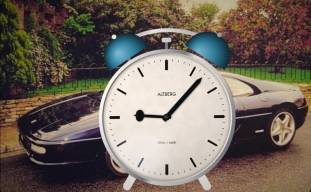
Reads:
h=9 m=7
